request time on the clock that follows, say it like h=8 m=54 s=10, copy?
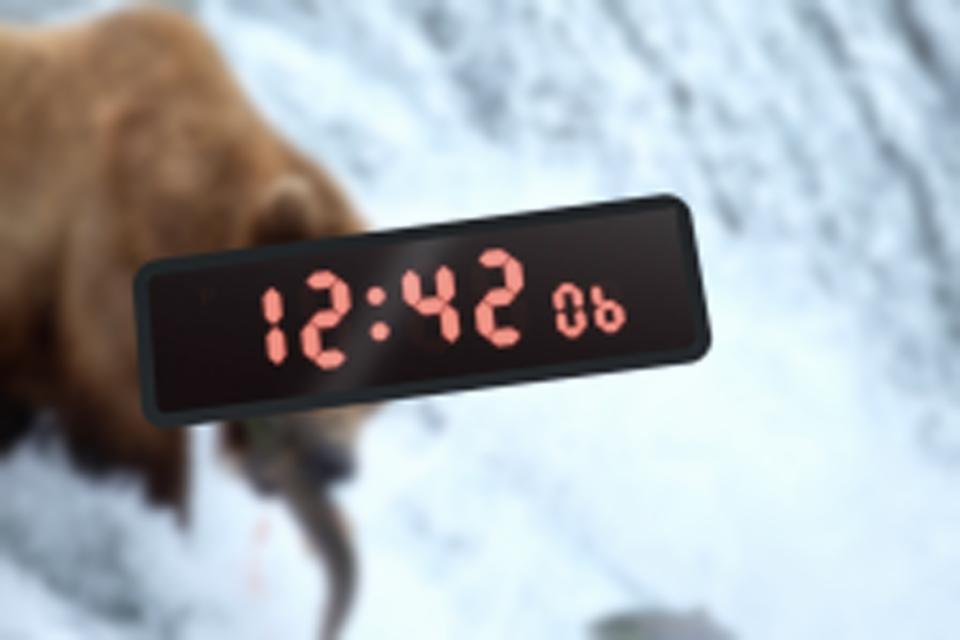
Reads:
h=12 m=42 s=6
